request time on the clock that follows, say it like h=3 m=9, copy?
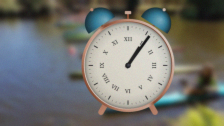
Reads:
h=1 m=6
